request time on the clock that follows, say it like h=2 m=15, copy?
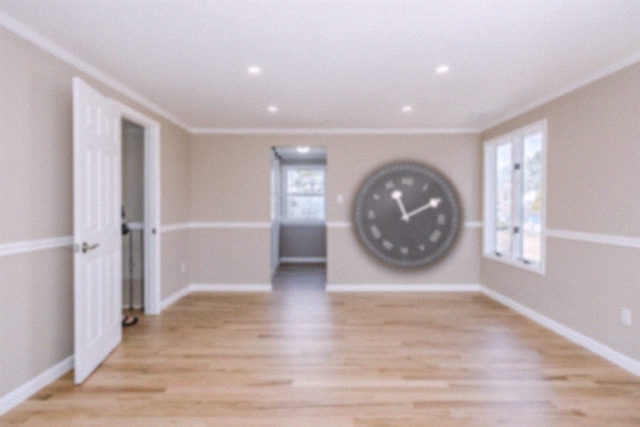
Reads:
h=11 m=10
